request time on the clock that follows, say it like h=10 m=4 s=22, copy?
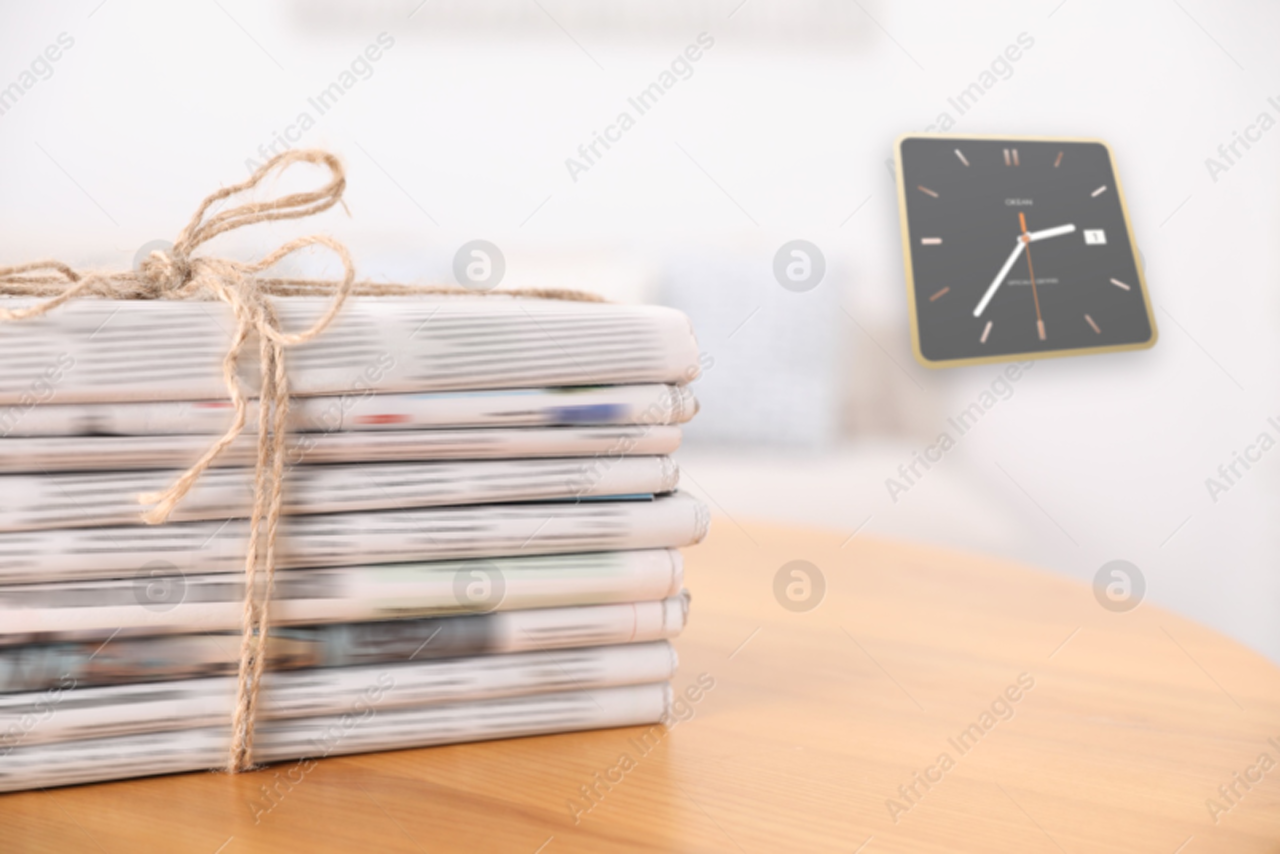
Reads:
h=2 m=36 s=30
